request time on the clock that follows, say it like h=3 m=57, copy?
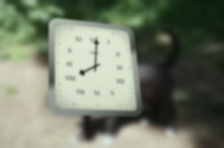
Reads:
h=8 m=1
